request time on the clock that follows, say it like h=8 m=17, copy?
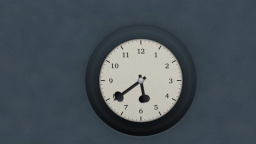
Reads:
h=5 m=39
